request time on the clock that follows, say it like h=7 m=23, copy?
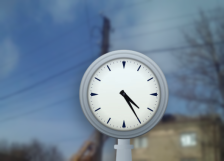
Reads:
h=4 m=25
